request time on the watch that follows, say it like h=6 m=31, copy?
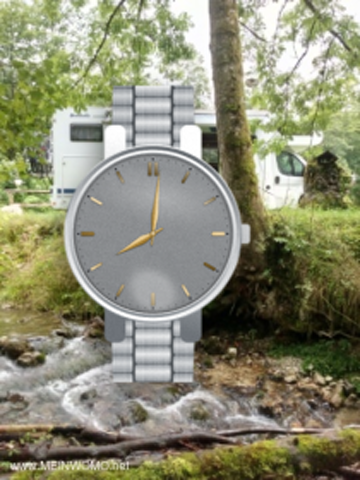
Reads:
h=8 m=1
